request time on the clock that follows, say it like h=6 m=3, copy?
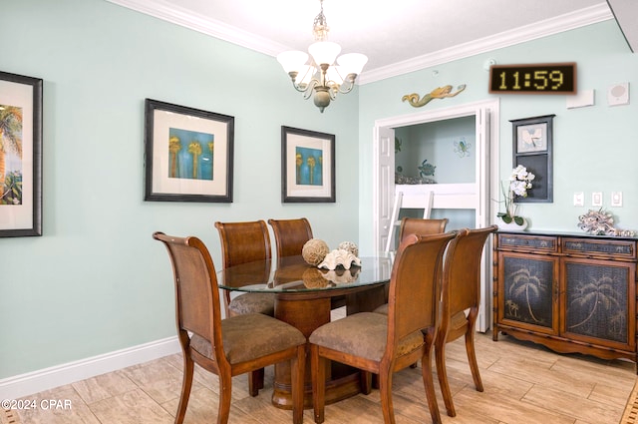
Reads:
h=11 m=59
